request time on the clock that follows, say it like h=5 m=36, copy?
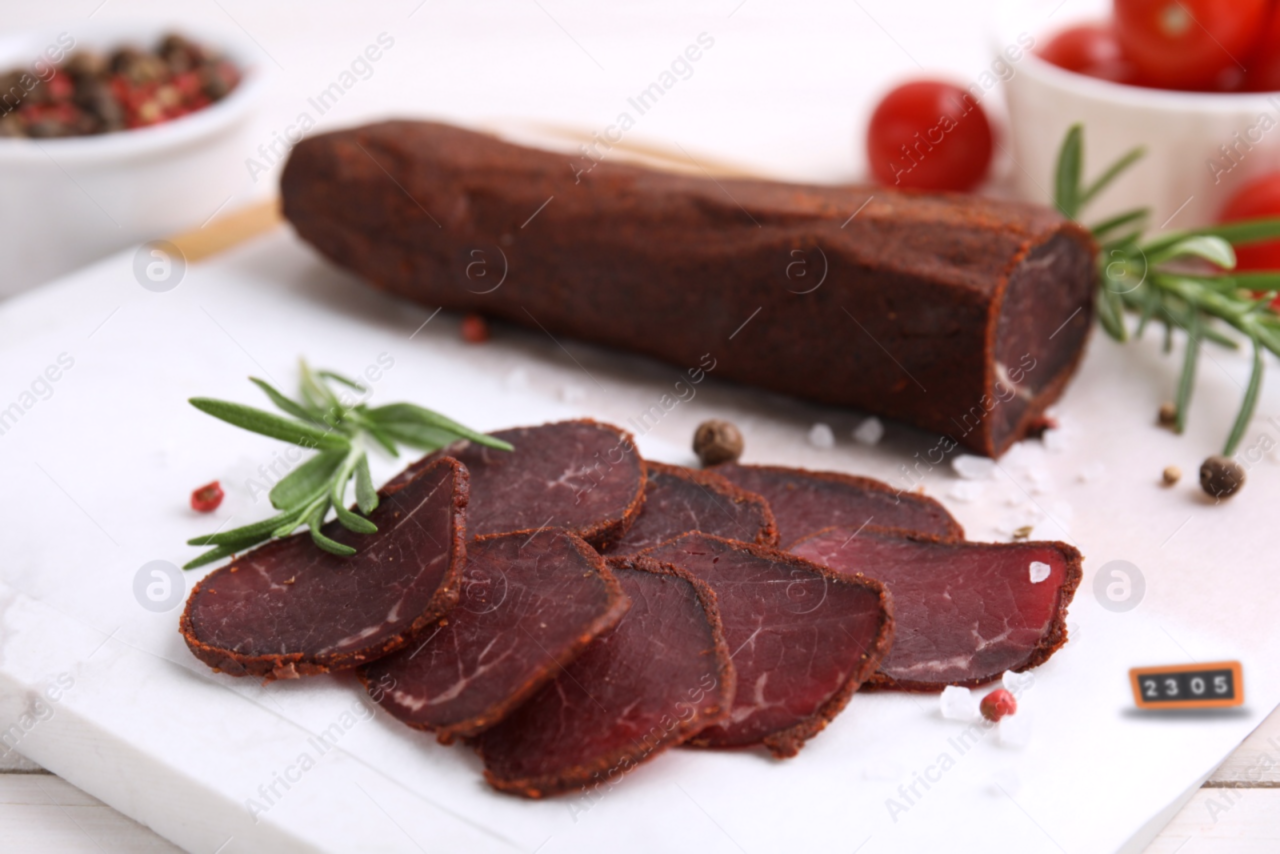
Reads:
h=23 m=5
